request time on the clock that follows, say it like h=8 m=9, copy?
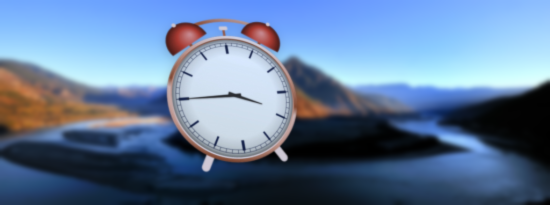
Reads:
h=3 m=45
